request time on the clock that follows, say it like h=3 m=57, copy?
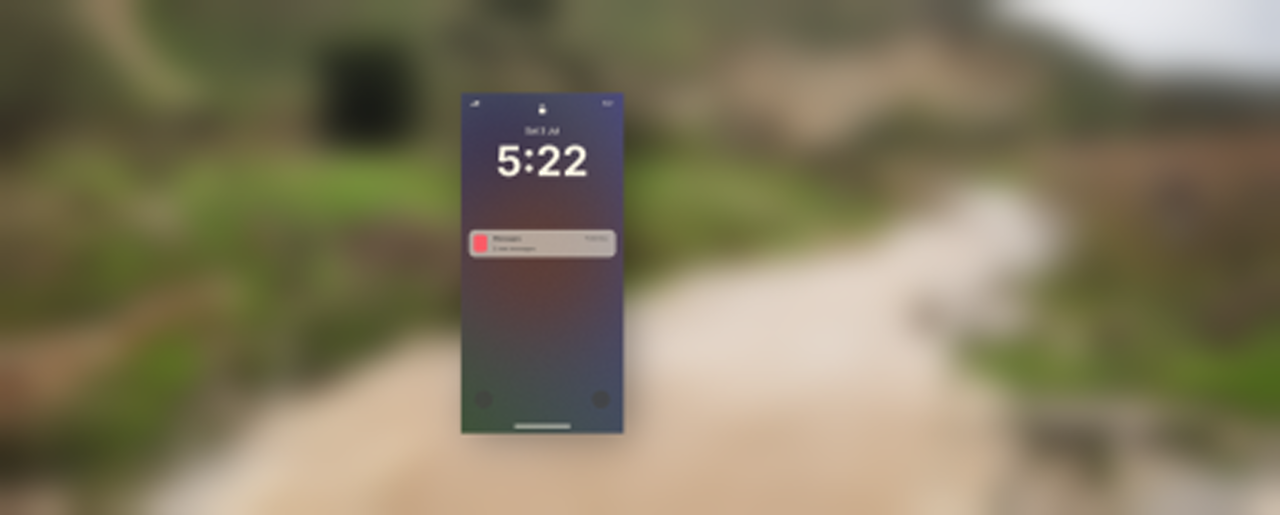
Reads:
h=5 m=22
